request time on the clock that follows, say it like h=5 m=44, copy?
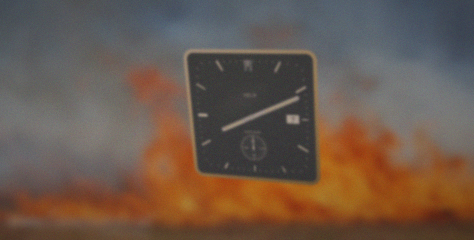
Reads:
h=8 m=11
